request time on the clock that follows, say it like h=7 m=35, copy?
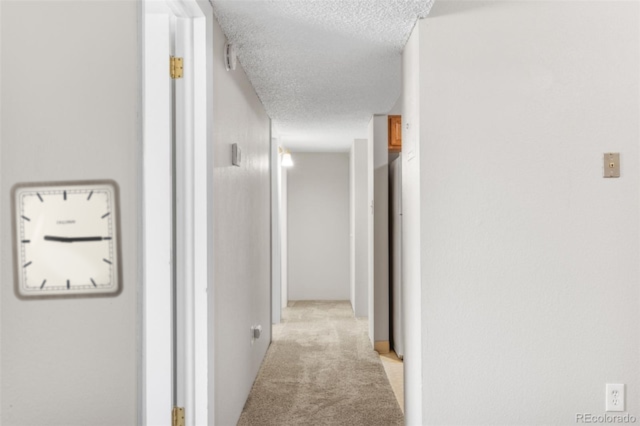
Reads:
h=9 m=15
